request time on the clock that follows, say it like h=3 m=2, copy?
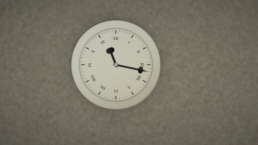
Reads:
h=11 m=17
